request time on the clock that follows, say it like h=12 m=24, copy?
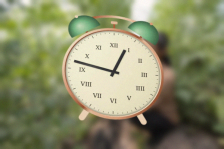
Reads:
h=12 m=47
